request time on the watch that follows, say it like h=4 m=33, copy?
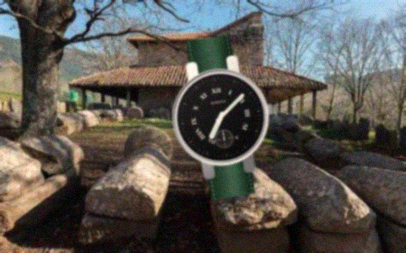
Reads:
h=7 m=9
